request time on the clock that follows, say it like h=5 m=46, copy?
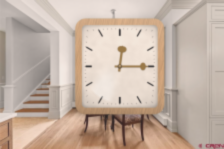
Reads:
h=12 m=15
